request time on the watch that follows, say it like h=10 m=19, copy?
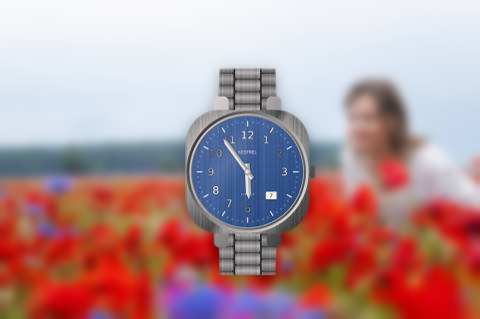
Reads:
h=5 m=54
